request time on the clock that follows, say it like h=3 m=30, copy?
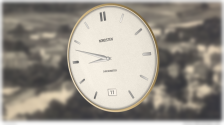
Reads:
h=8 m=48
